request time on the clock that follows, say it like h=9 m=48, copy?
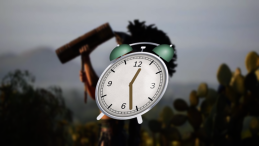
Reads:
h=12 m=27
